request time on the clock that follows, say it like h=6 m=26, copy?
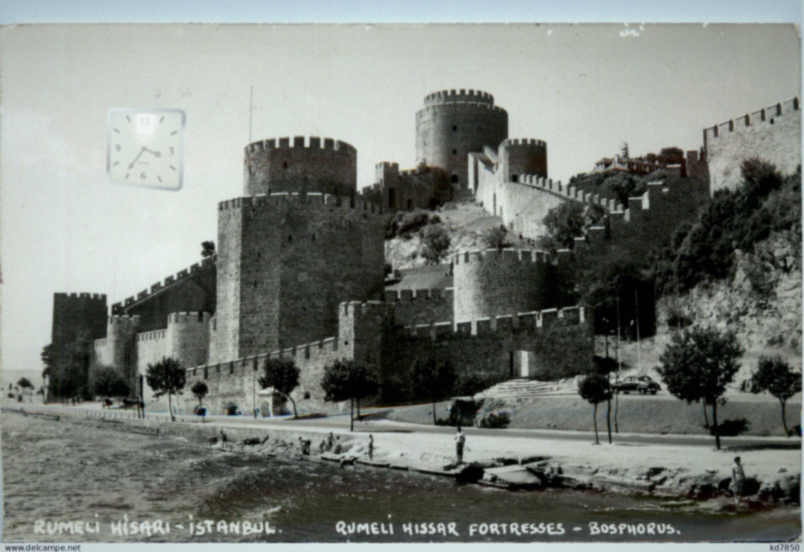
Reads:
h=3 m=36
